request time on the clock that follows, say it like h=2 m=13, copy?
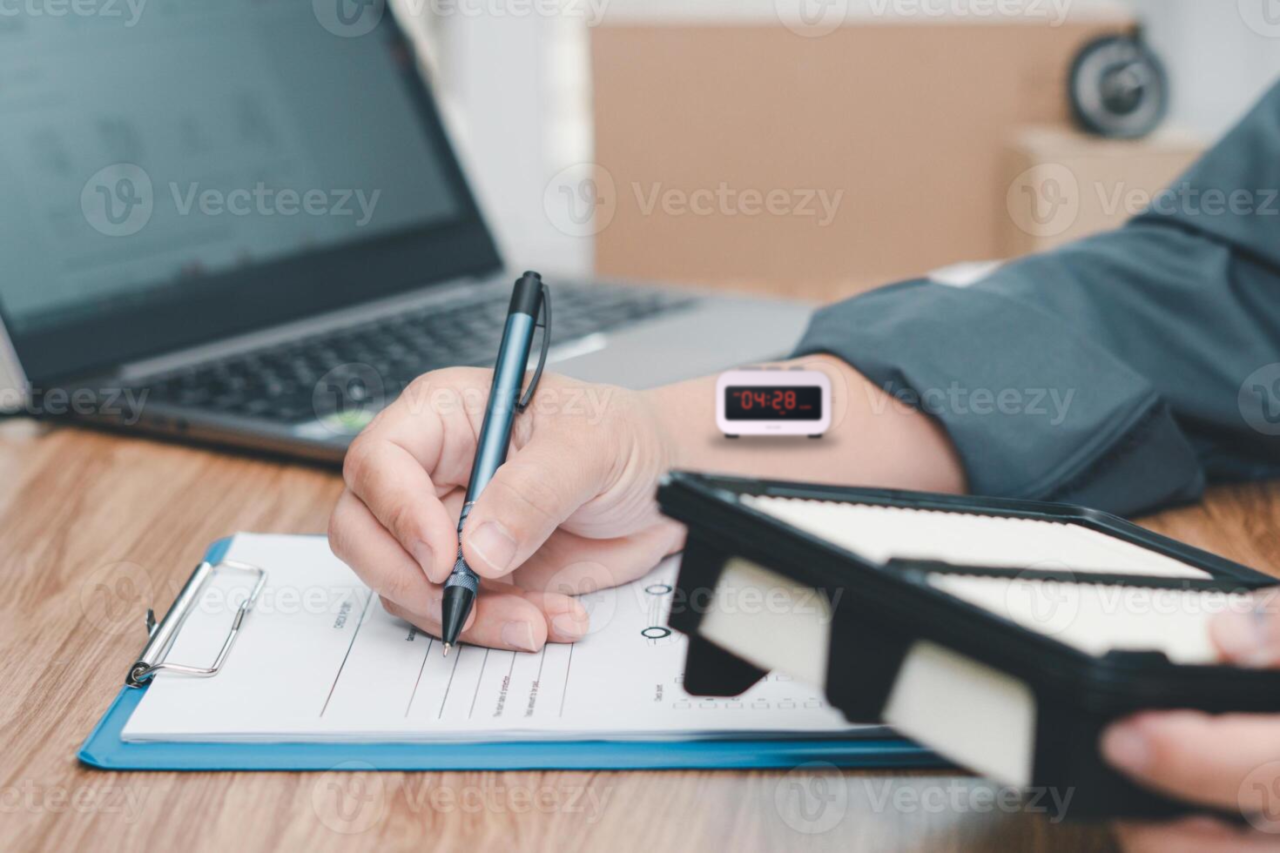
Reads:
h=4 m=28
